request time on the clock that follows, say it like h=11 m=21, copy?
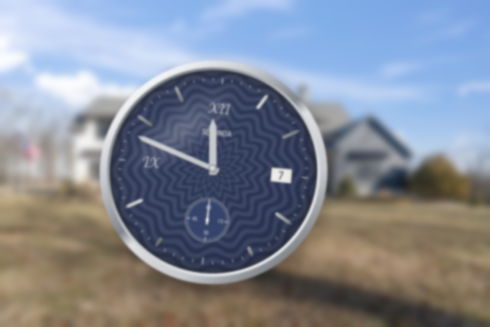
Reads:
h=11 m=48
